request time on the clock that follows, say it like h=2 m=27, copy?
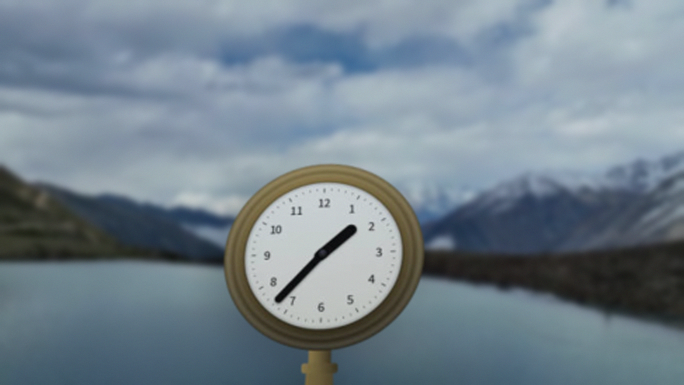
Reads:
h=1 m=37
